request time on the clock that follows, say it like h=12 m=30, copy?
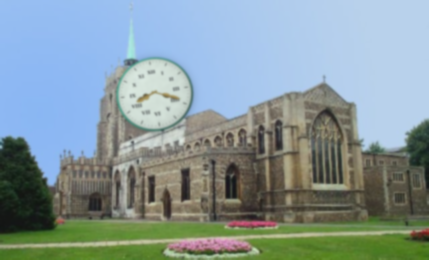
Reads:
h=8 m=19
